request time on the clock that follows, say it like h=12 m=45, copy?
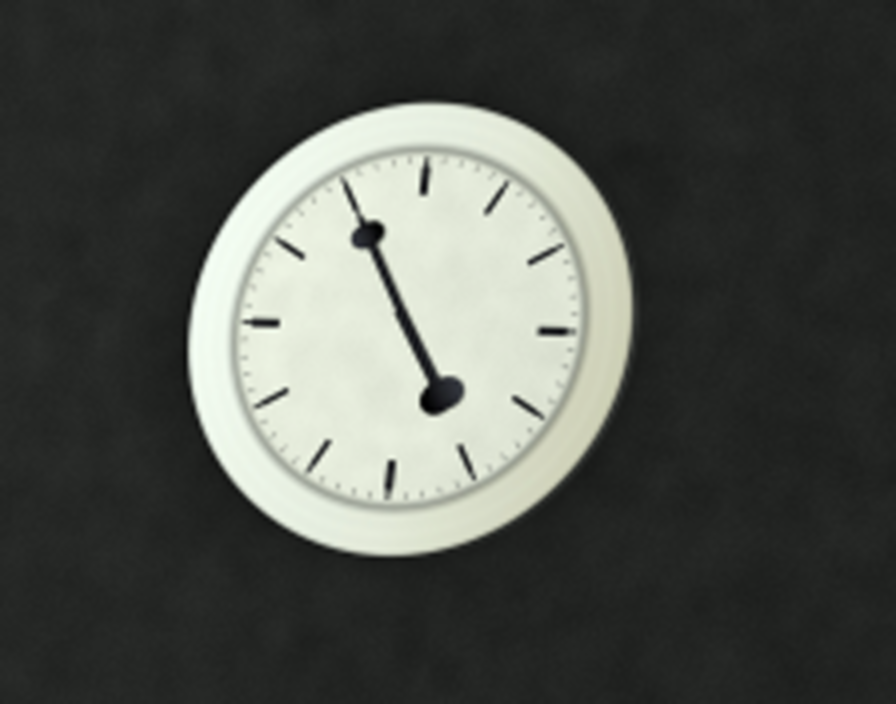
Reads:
h=4 m=55
